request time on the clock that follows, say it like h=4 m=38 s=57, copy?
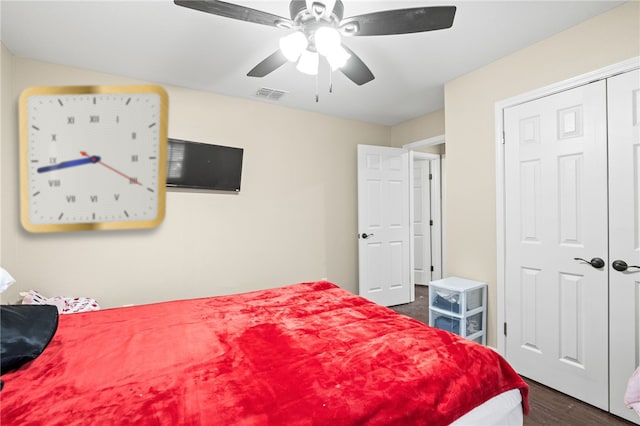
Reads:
h=8 m=43 s=20
